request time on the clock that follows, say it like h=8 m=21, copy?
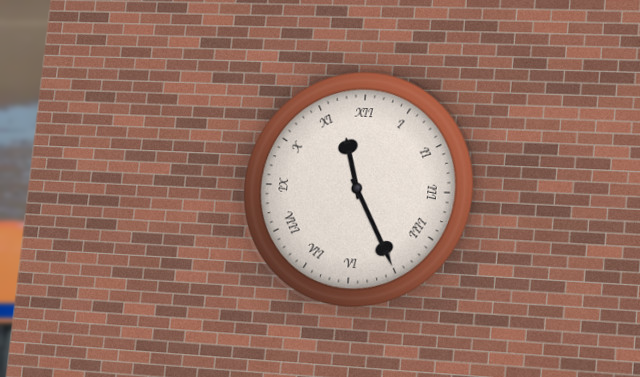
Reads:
h=11 m=25
